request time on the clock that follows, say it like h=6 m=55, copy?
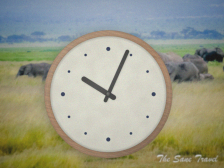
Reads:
h=10 m=4
